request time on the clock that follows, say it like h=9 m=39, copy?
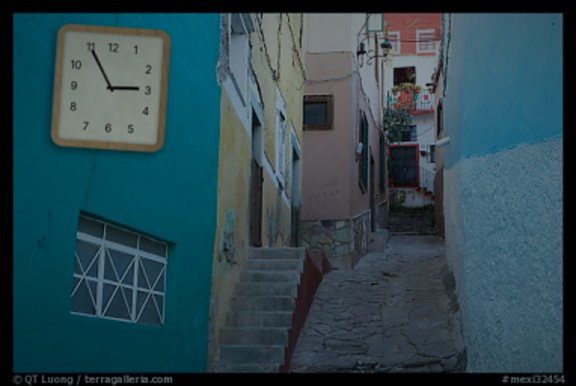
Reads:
h=2 m=55
